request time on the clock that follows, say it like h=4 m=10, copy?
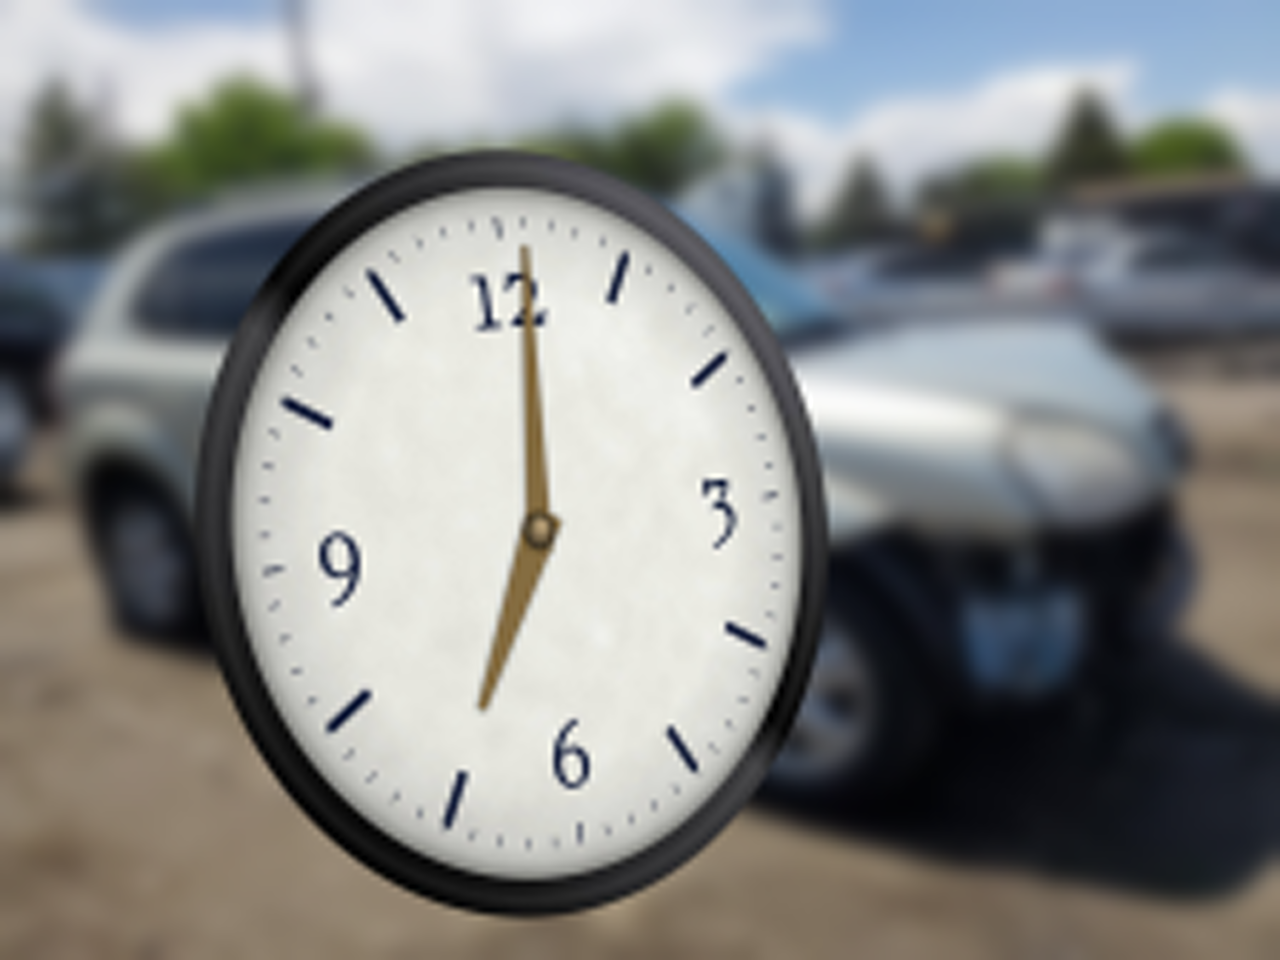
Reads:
h=7 m=1
